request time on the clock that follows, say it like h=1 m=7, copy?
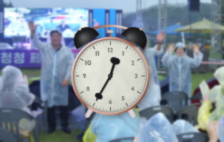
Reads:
h=12 m=35
